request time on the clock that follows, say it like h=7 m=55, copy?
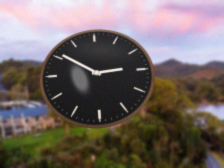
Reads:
h=2 m=51
